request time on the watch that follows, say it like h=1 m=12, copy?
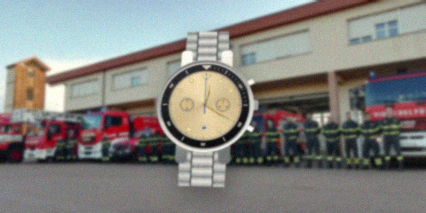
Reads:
h=12 m=20
